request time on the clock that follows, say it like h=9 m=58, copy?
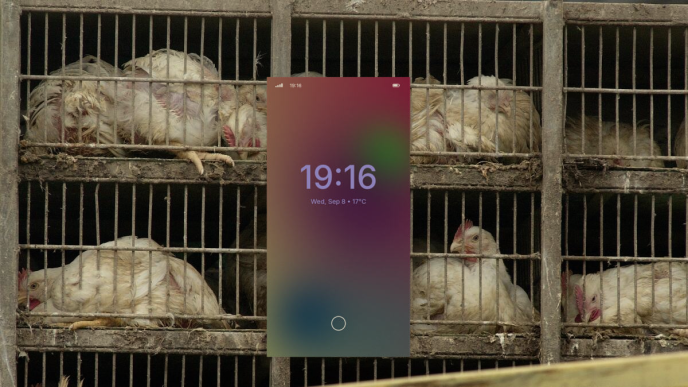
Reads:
h=19 m=16
